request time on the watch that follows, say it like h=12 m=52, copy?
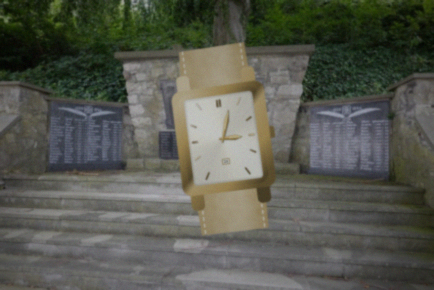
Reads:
h=3 m=3
